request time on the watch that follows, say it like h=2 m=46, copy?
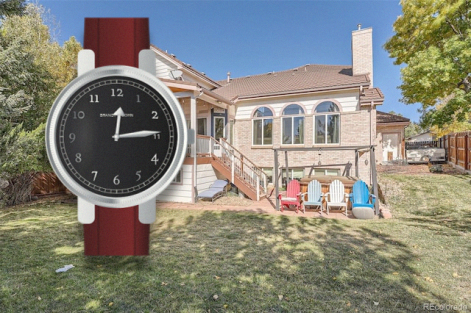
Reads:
h=12 m=14
